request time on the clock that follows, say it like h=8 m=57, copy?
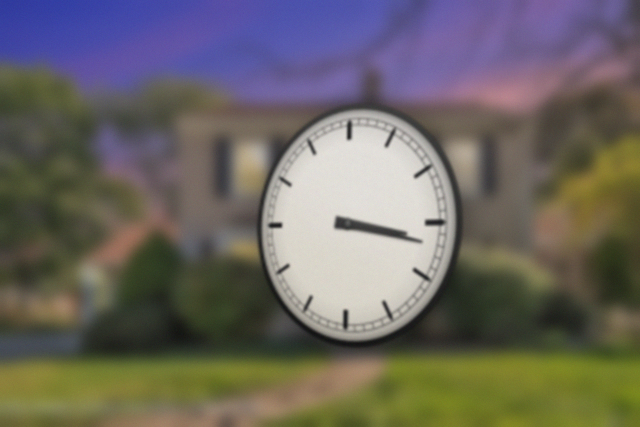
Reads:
h=3 m=17
